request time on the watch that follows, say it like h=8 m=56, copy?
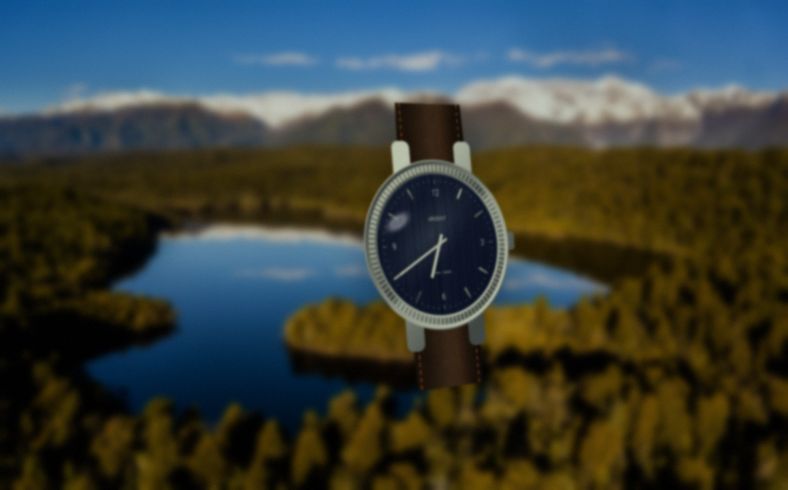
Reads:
h=6 m=40
